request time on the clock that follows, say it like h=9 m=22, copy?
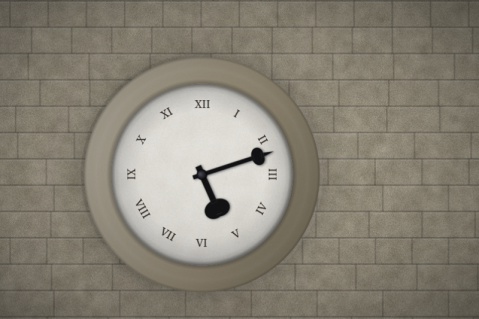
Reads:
h=5 m=12
